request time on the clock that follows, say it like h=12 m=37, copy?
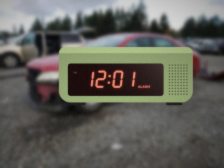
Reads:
h=12 m=1
